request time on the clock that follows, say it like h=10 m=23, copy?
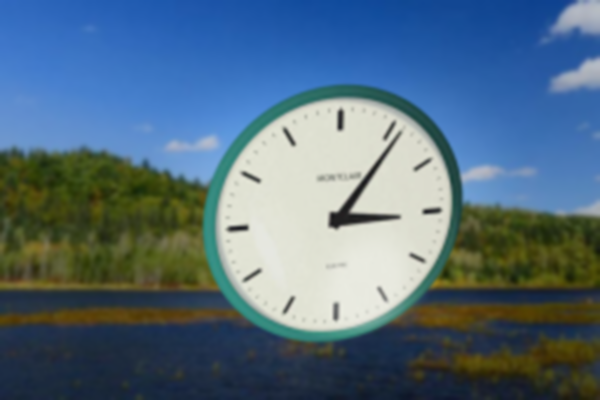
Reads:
h=3 m=6
